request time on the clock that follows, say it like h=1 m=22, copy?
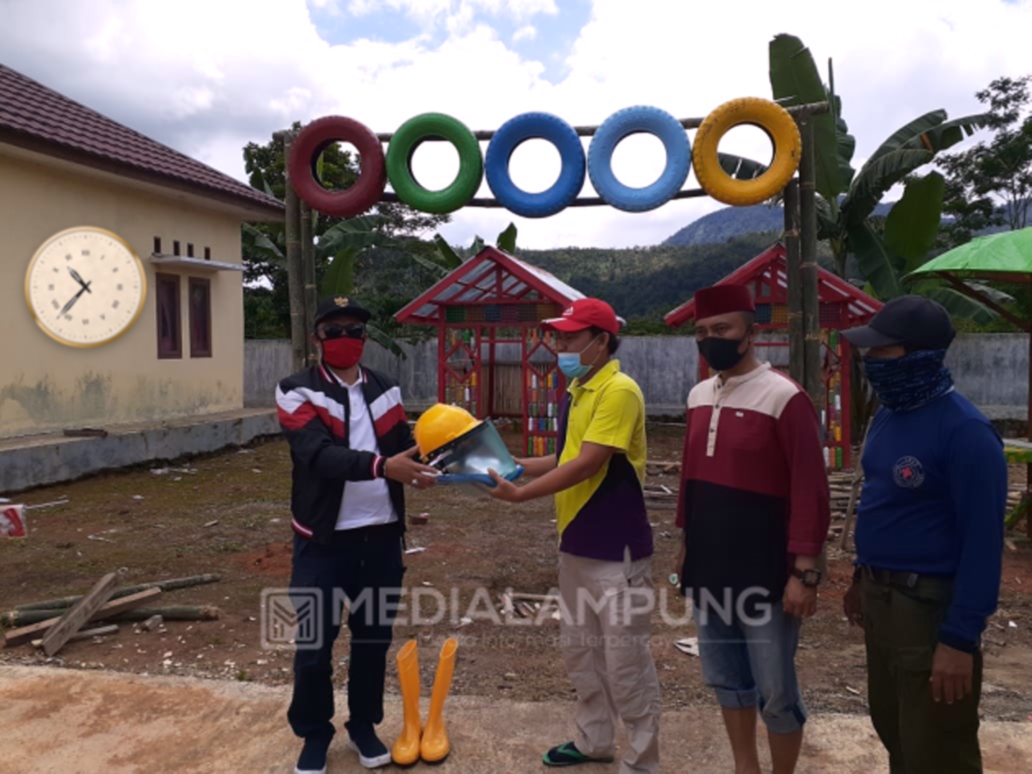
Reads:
h=10 m=37
